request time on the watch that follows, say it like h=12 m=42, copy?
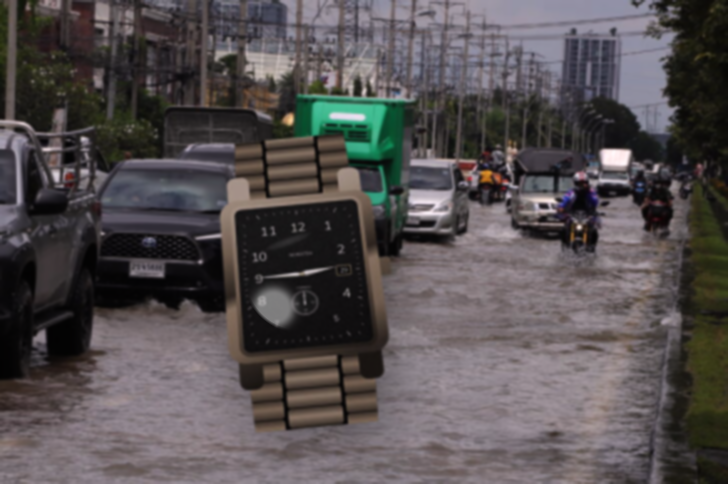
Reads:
h=2 m=45
